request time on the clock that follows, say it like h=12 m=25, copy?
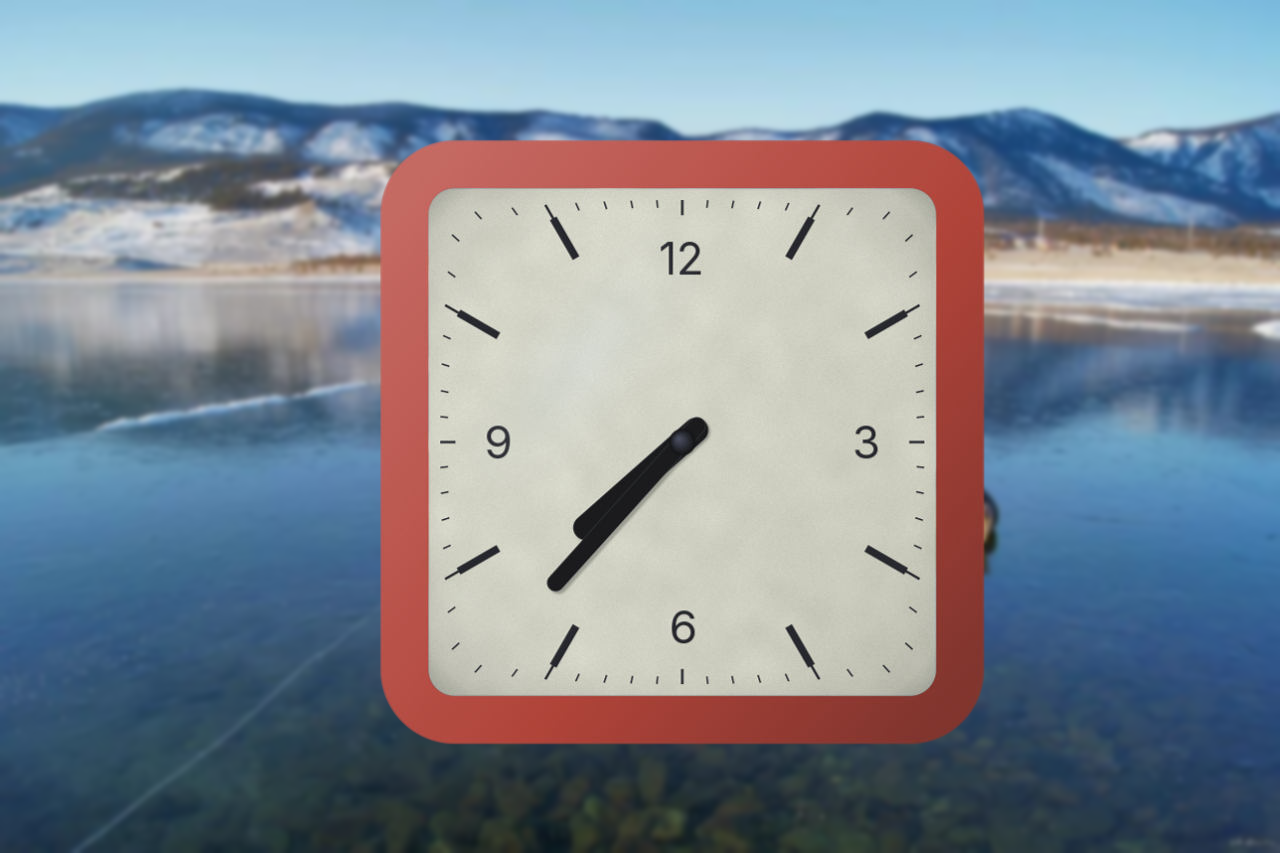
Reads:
h=7 m=37
